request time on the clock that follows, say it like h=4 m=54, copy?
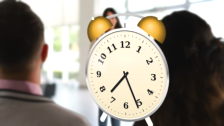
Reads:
h=7 m=26
